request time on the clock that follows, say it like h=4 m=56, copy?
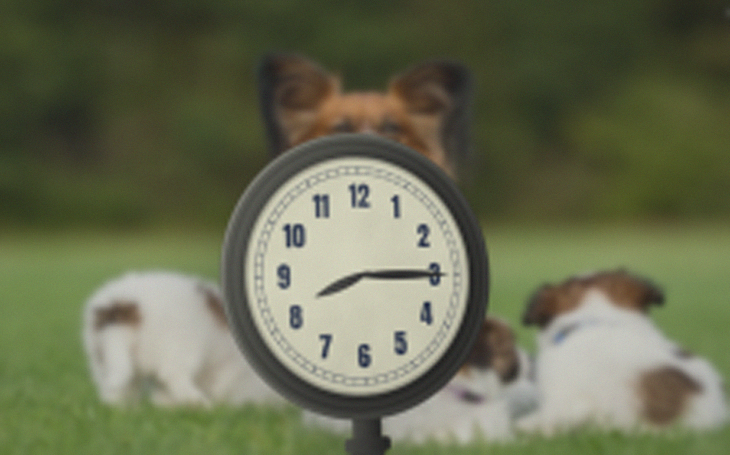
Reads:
h=8 m=15
